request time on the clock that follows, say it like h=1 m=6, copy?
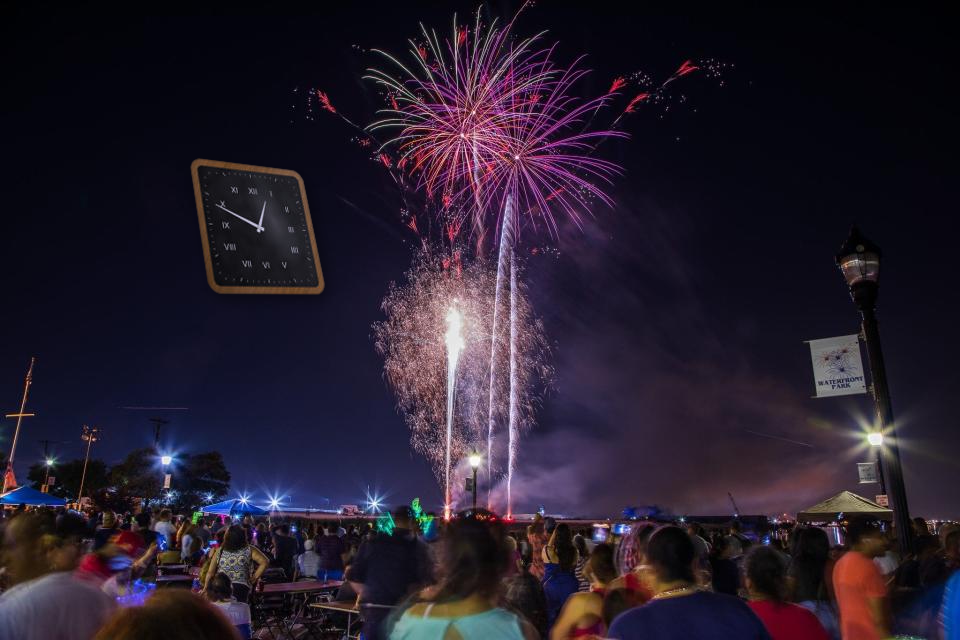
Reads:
h=12 m=49
